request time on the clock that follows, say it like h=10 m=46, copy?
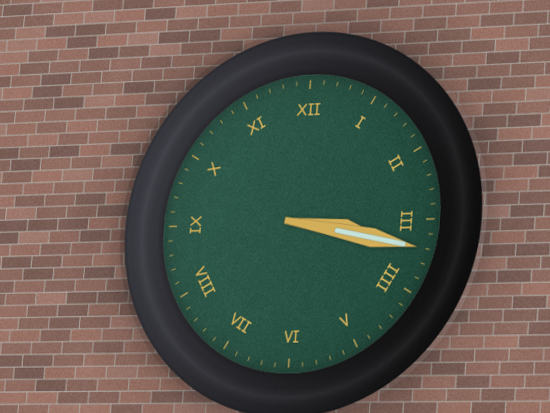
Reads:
h=3 m=17
